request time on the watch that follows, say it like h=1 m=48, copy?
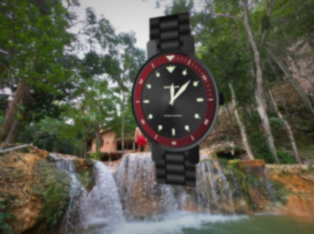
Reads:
h=12 m=8
